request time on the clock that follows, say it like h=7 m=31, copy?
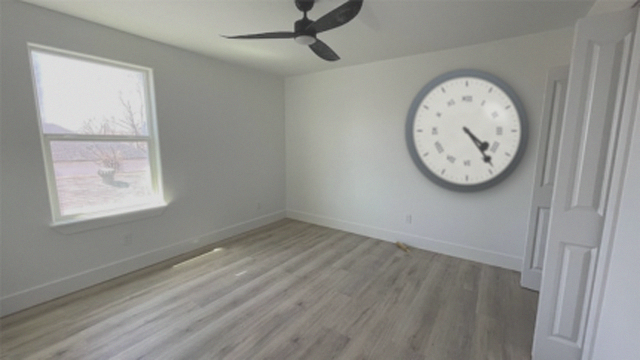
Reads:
h=4 m=24
